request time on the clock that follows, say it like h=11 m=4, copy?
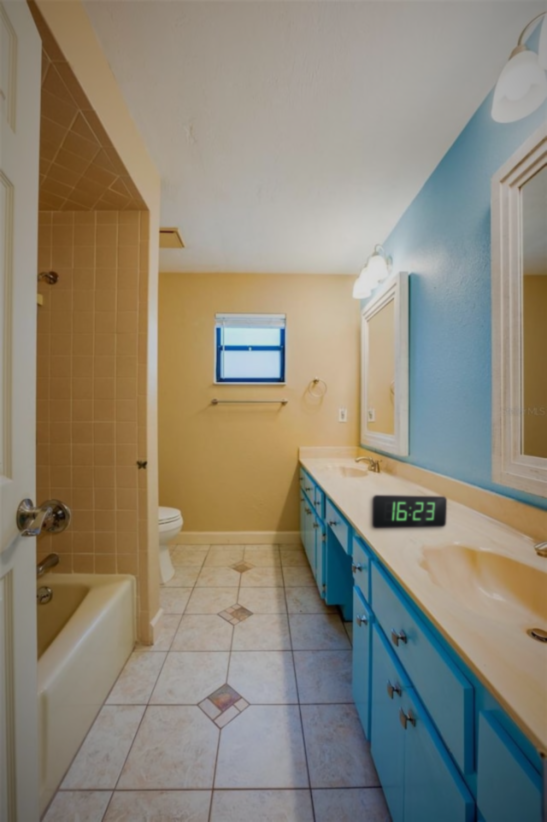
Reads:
h=16 m=23
